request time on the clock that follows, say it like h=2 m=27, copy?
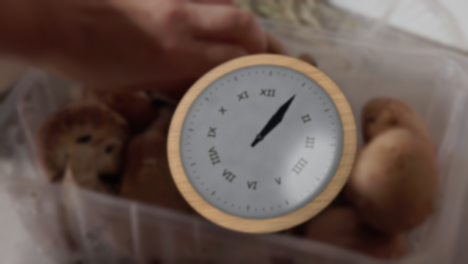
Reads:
h=1 m=5
